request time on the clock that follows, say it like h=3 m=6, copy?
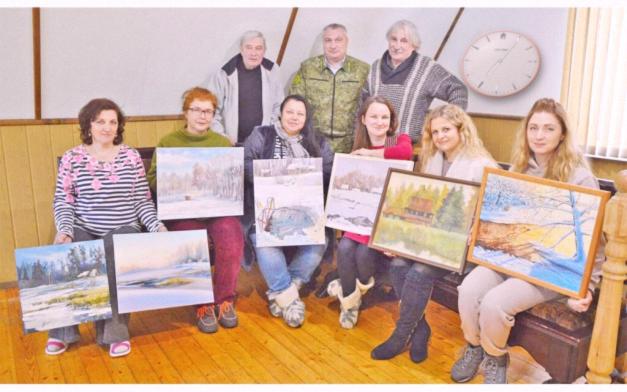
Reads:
h=7 m=5
